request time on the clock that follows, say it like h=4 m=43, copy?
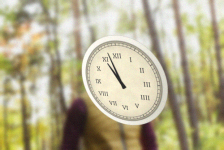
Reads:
h=10 m=57
